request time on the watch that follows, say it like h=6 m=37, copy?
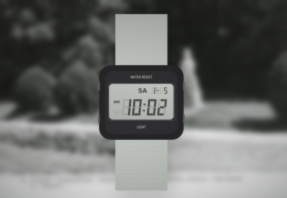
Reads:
h=10 m=2
